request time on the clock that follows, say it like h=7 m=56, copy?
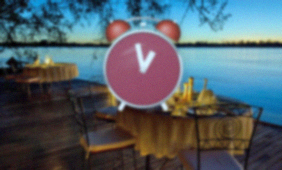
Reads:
h=12 m=58
